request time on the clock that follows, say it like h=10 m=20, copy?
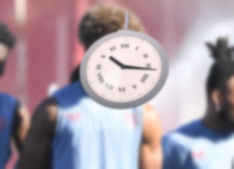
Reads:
h=10 m=16
